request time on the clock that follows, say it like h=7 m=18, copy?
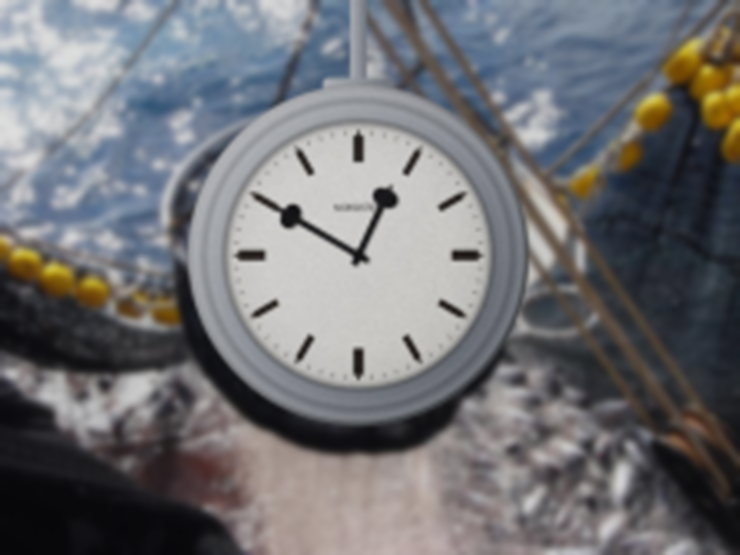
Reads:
h=12 m=50
